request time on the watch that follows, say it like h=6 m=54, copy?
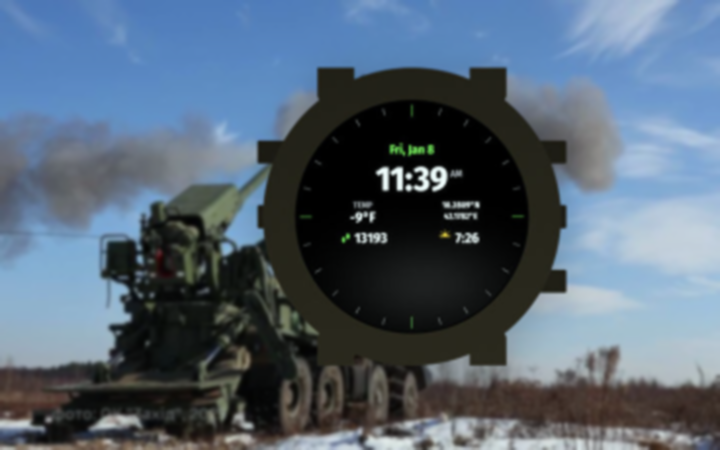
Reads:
h=11 m=39
